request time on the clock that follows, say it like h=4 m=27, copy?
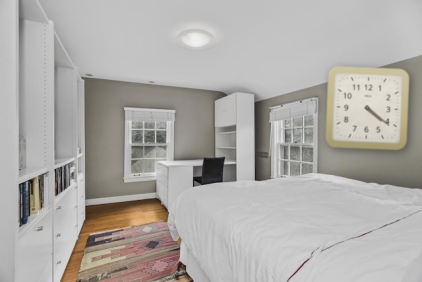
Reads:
h=4 m=21
